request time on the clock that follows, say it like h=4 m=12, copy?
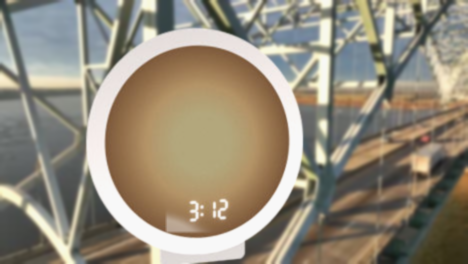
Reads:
h=3 m=12
